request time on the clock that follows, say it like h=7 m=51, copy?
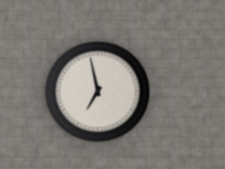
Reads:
h=6 m=58
